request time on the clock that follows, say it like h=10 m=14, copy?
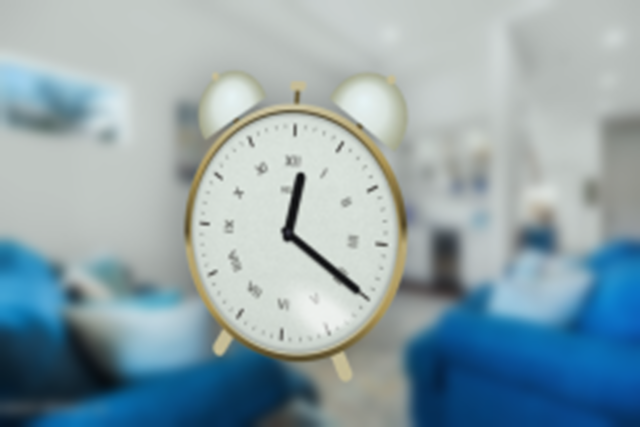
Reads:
h=12 m=20
